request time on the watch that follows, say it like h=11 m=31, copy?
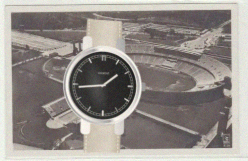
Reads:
h=1 m=44
